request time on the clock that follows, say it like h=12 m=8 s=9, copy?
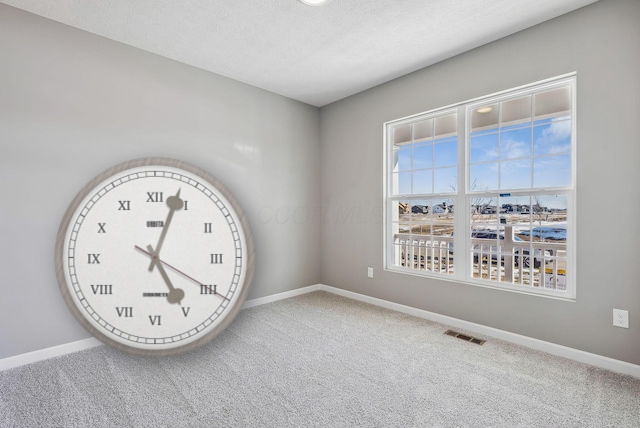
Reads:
h=5 m=3 s=20
